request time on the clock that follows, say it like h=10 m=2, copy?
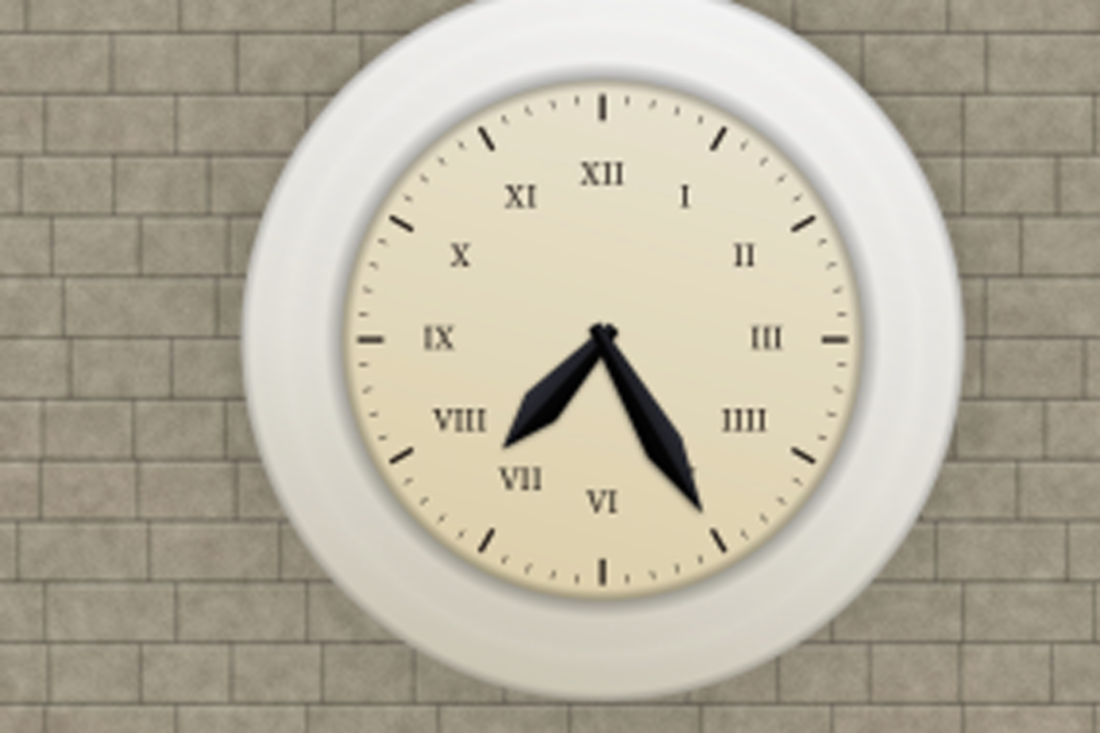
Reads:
h=7 m=25
